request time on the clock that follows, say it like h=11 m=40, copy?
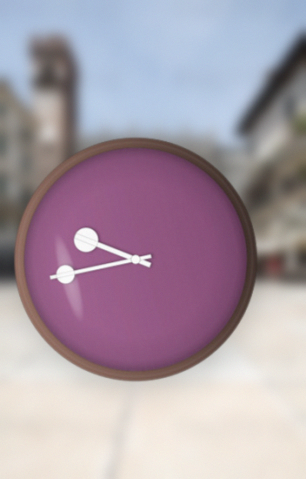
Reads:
h=9 m=43
